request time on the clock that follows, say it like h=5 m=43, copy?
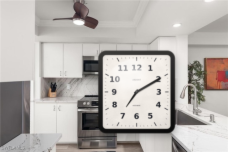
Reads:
h=7 m=10
